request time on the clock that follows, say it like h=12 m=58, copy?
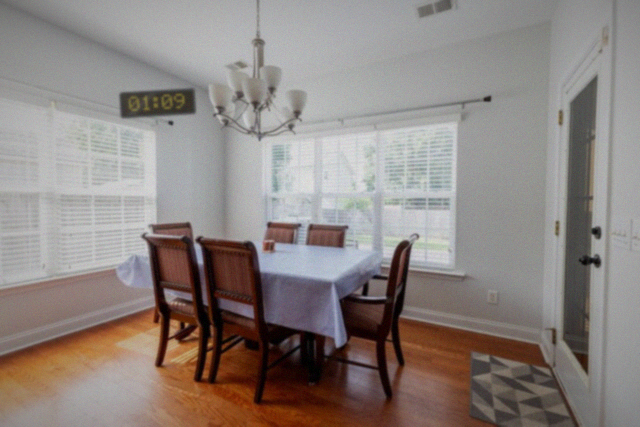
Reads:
h=1 m=9
